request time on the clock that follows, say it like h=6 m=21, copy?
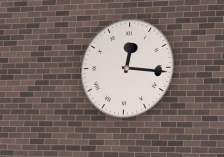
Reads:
h=12 m=16
